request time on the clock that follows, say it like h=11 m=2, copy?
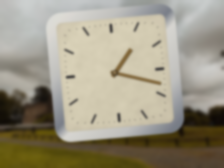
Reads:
h=1 m=18
